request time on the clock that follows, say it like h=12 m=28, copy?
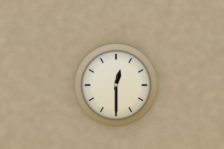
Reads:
h=12 m=30
